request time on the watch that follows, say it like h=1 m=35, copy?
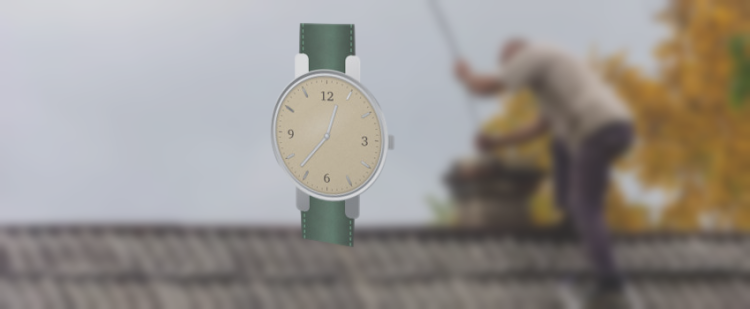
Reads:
h=12 m=37
